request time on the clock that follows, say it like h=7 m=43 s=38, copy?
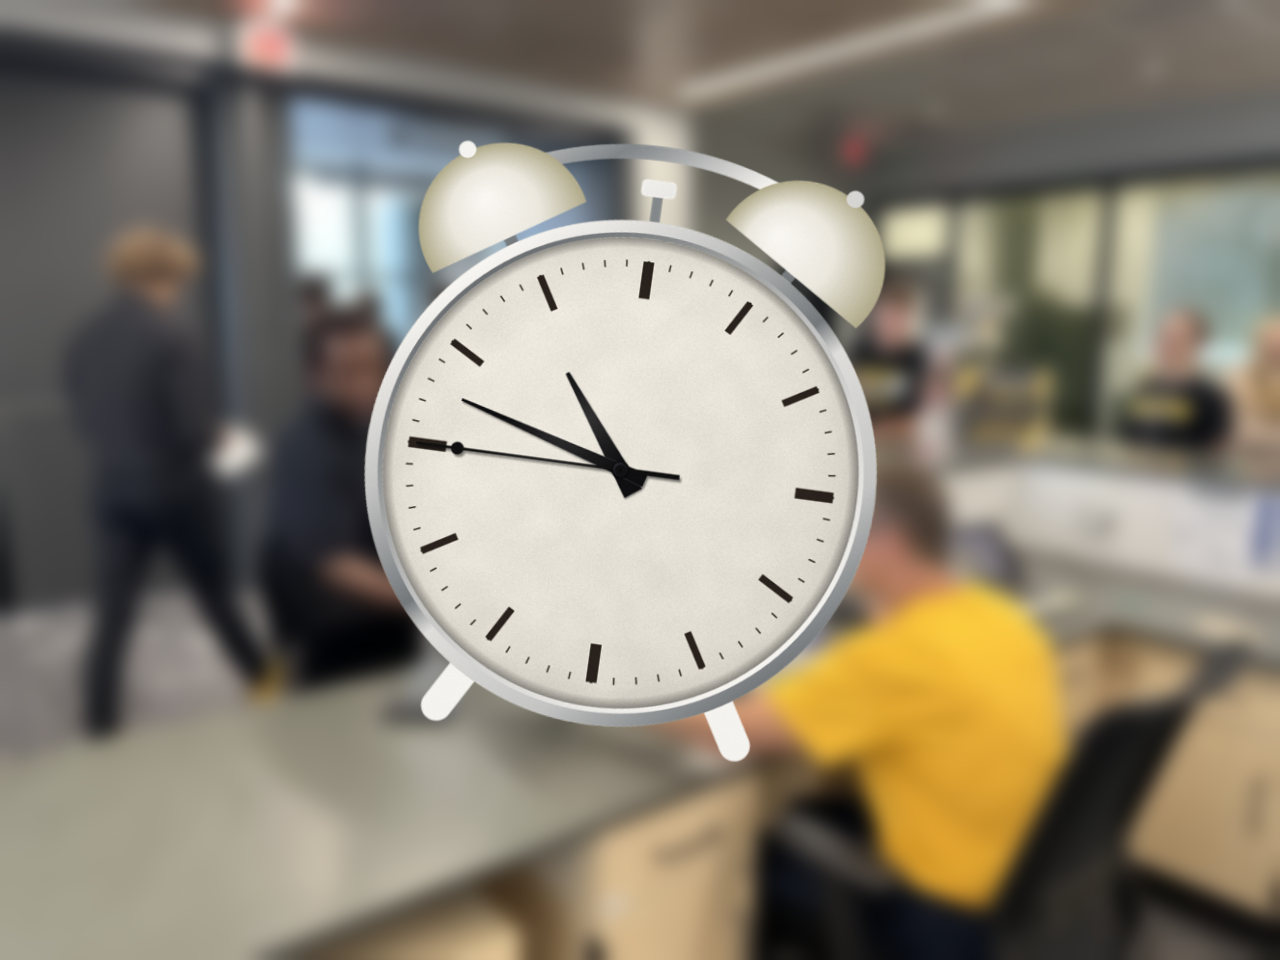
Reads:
h=10 m=47 s=45
